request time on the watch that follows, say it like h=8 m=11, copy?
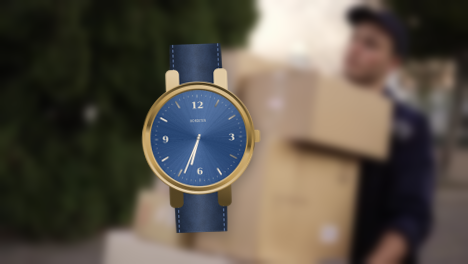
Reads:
h=6 m=34
